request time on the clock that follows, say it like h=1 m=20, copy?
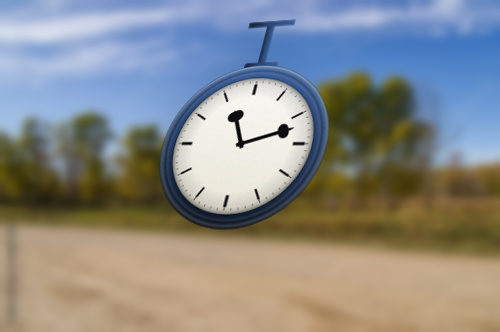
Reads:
h=11 m=12
